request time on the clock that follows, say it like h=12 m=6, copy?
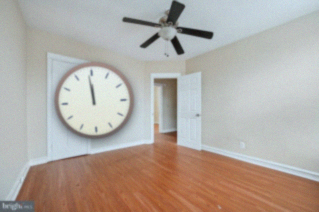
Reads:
h=11 m=59
